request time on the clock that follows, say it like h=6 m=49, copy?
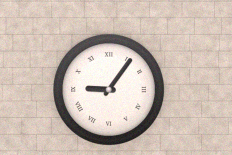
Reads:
h=9 m=6
